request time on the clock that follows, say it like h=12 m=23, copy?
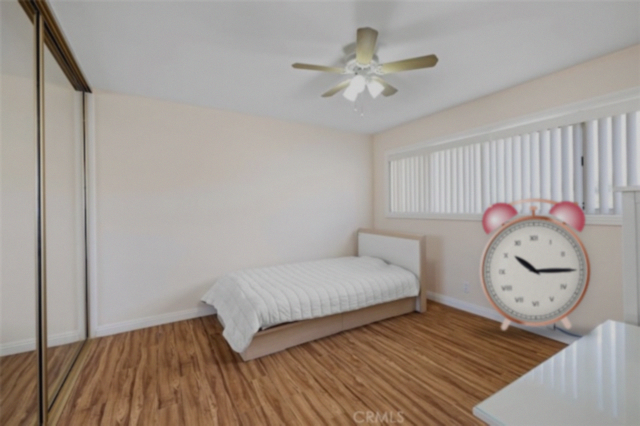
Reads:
h=10 m=15
